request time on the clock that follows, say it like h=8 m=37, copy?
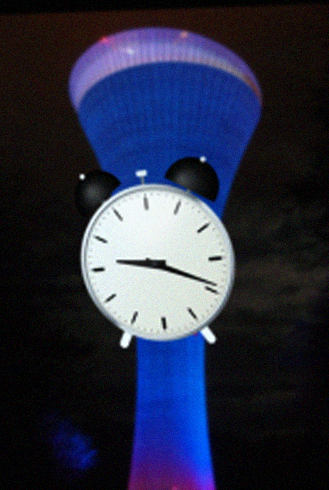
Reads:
h=9 m=19
